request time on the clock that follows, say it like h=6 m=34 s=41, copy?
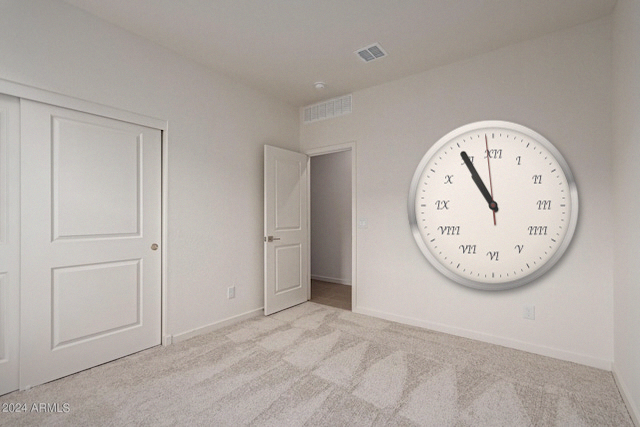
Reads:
h=10 m=54 s=59
